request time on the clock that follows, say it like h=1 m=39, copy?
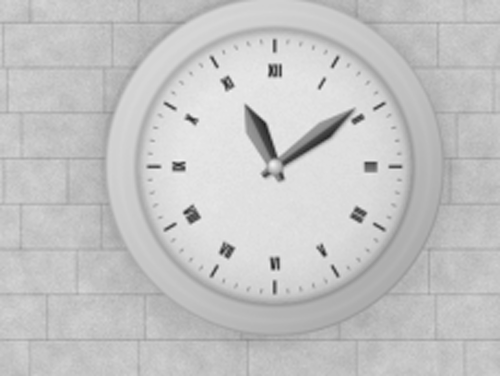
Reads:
h=11 m=9
